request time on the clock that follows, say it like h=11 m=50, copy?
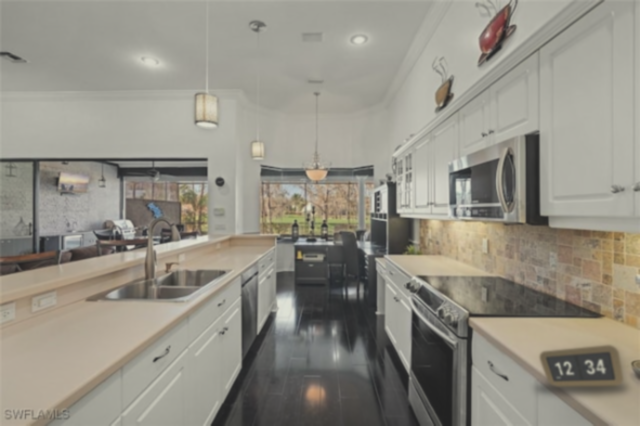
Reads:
h=12 m=34
